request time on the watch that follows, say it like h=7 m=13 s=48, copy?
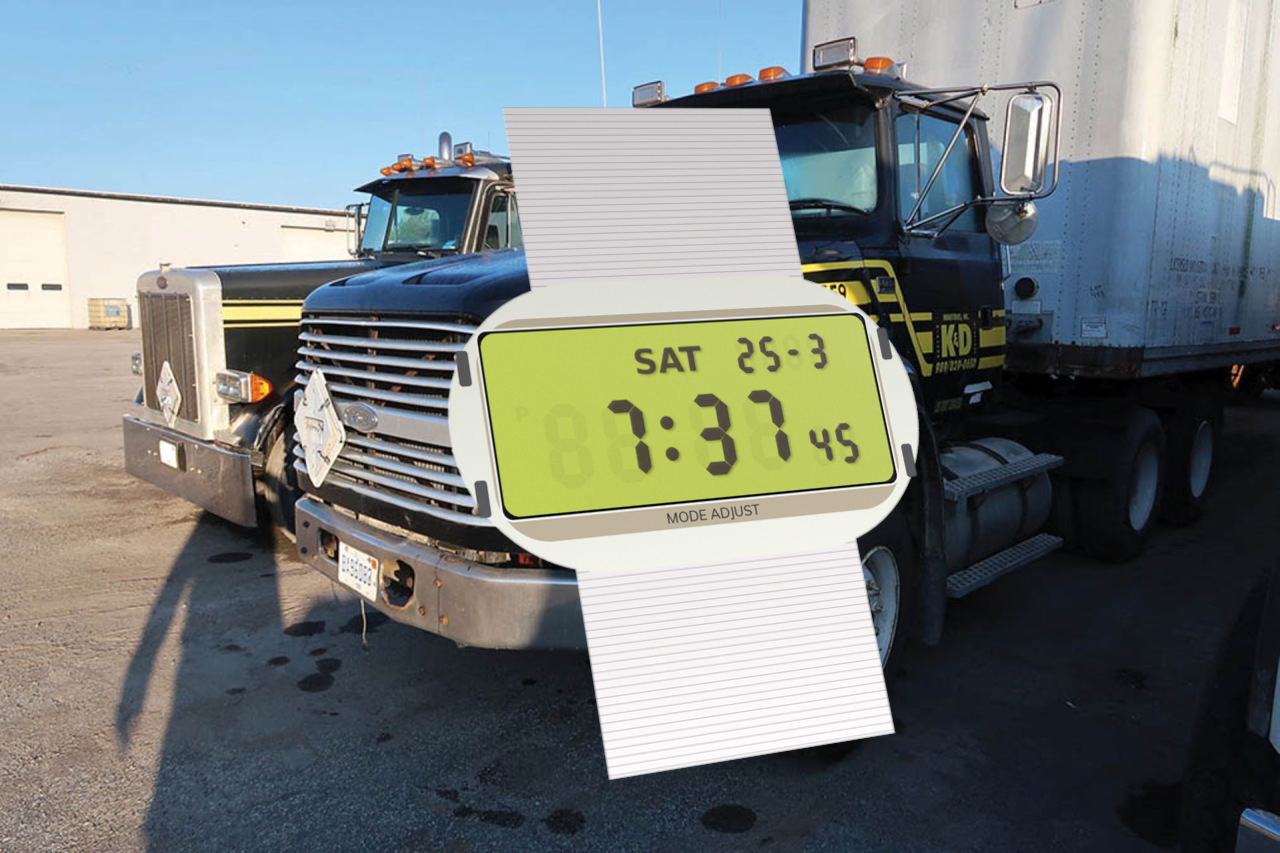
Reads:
h=7 m=37 s=45
